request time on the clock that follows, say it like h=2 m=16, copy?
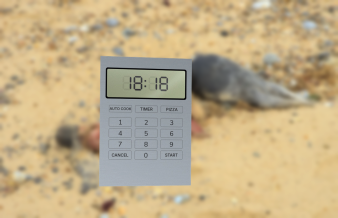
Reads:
h=18 m=18
